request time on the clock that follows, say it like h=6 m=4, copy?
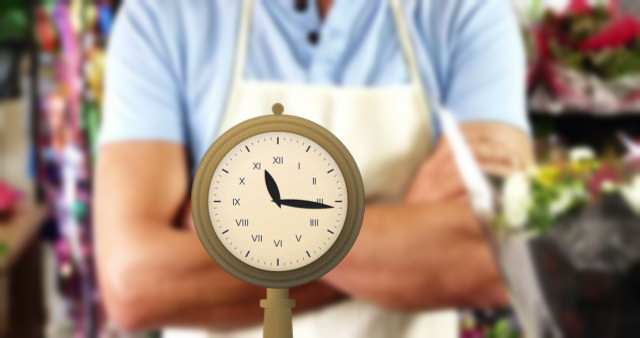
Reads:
h=11 m=16
